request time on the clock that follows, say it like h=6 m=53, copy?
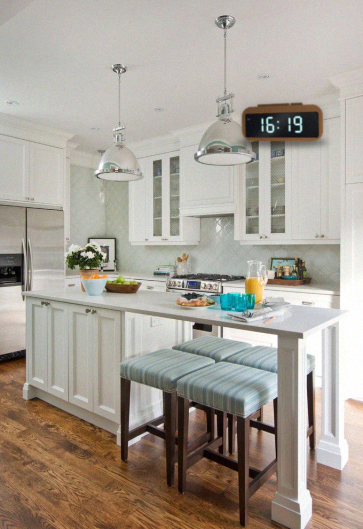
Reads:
h=16 m=19
